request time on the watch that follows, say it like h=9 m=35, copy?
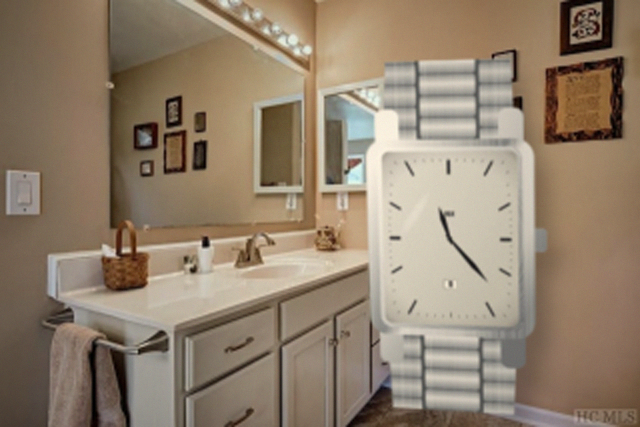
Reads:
h=11 m=23
